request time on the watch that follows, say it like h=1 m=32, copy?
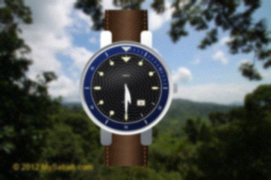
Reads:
h=5 m=30
